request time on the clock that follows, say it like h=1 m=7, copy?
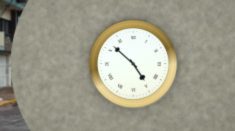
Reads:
h=4 m=52
